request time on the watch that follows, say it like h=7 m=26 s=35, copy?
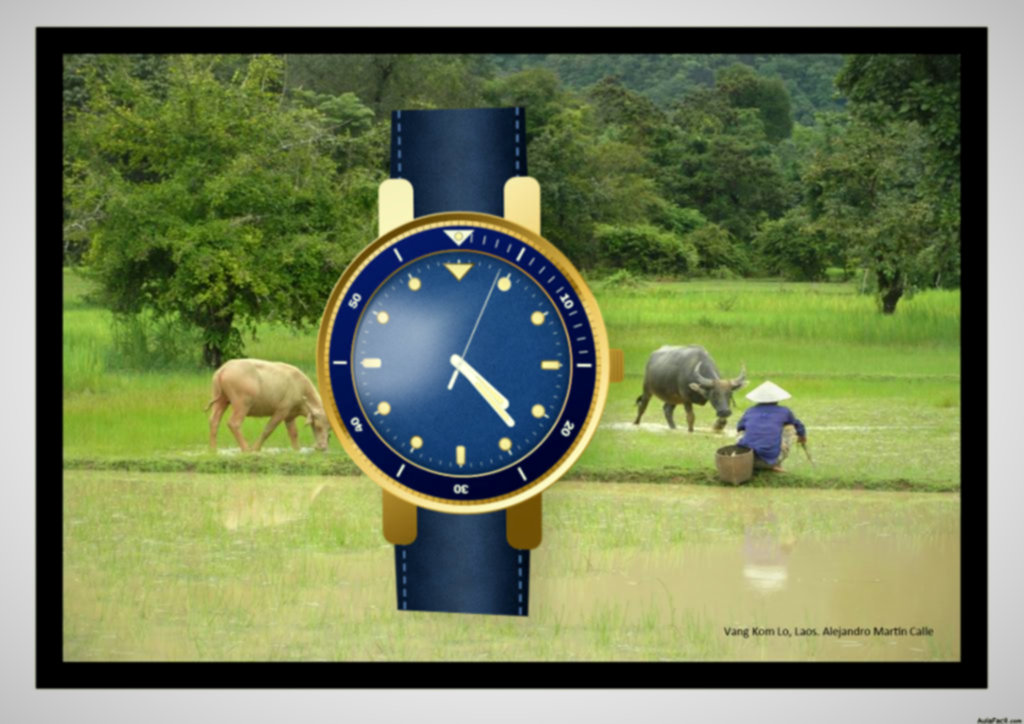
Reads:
h=4 m=23 s=4
